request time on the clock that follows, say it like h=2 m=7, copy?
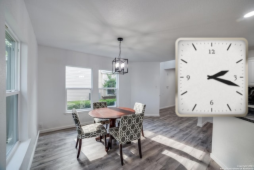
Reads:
h=2 m=18
